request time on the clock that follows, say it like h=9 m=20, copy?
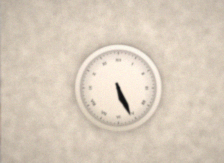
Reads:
h=5 m=26
